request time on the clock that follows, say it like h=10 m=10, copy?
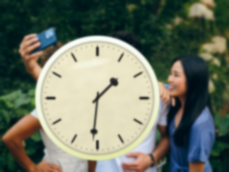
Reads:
h=1 m=31
